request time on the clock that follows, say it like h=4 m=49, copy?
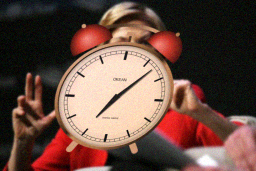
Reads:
h=7 m=7
